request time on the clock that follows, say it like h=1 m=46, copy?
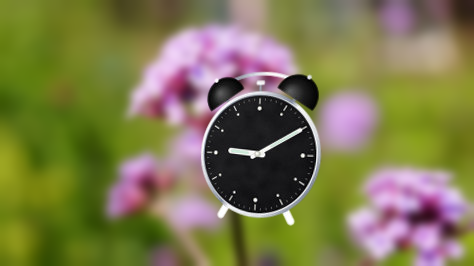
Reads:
h=9 m=10
